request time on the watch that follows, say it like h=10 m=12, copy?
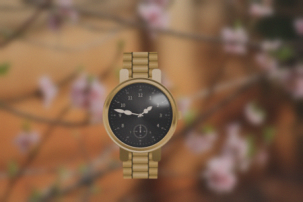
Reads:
h=1 m=47
